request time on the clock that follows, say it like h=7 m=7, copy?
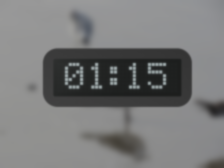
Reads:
h=1 m=15
